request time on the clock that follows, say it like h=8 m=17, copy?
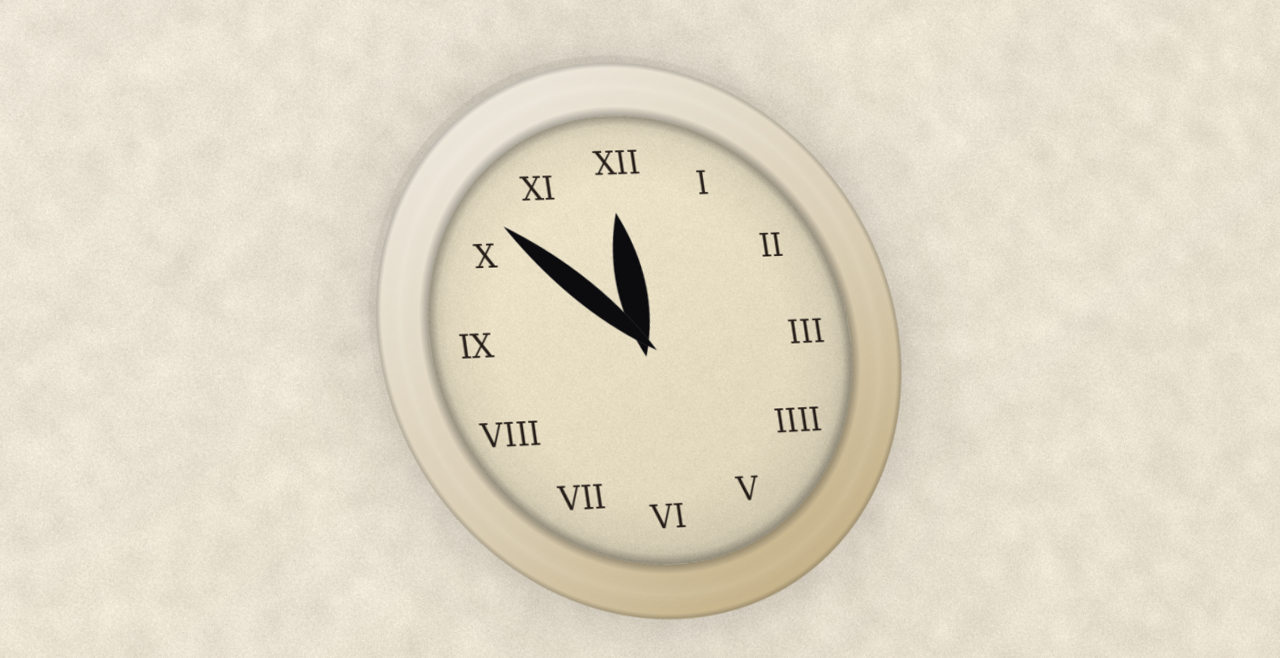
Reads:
h=11 m=52
